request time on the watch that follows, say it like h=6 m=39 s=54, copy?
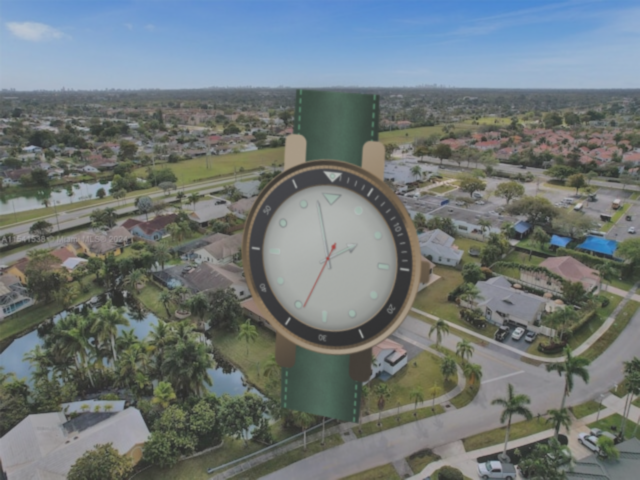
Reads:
h=1 m=57 s=34
